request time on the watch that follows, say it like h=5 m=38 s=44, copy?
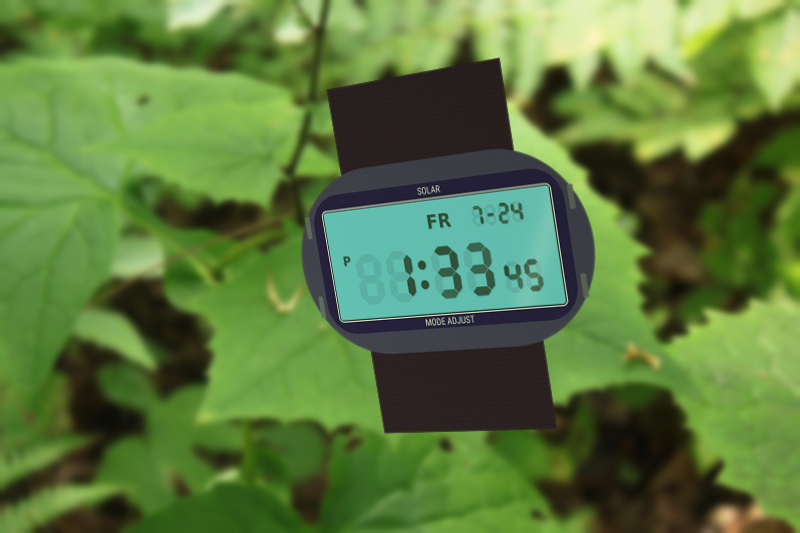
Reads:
h=1 m=33 s=45
